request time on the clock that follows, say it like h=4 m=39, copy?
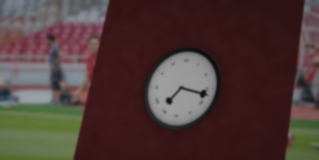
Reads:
h=7 m=17
